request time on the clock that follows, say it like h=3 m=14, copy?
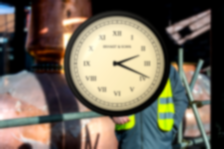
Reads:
h=2 m=19
